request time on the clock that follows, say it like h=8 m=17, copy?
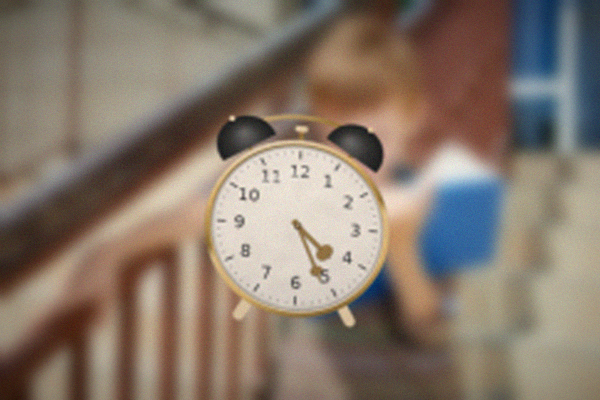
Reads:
h=4 m=26
